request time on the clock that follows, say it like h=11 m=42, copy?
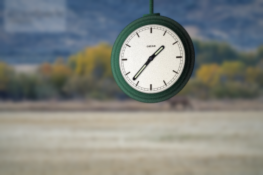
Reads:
h=1 m=37
